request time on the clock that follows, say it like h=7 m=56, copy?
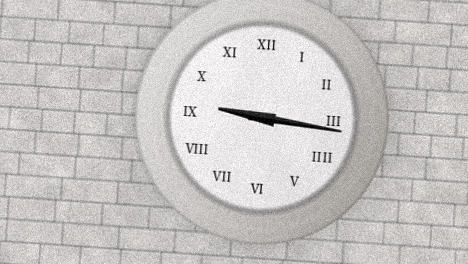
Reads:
h=9 m=16
